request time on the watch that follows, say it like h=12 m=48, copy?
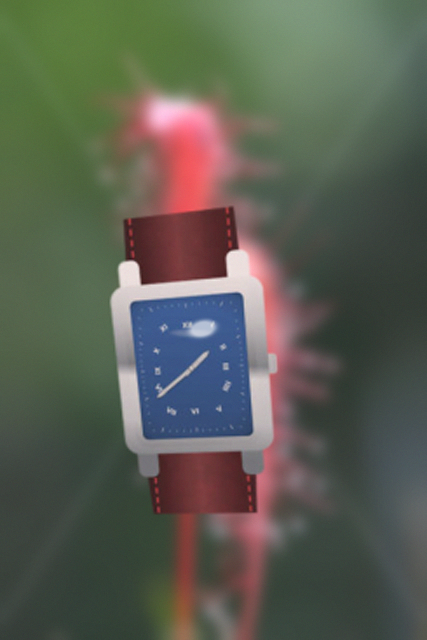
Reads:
h=1 m=39
